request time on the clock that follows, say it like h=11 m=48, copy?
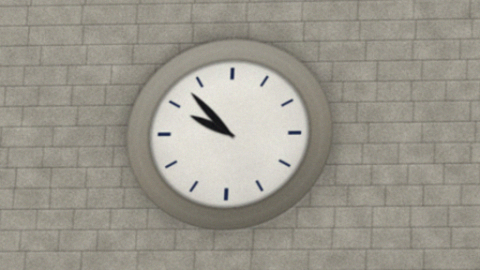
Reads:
h=9 m=53
